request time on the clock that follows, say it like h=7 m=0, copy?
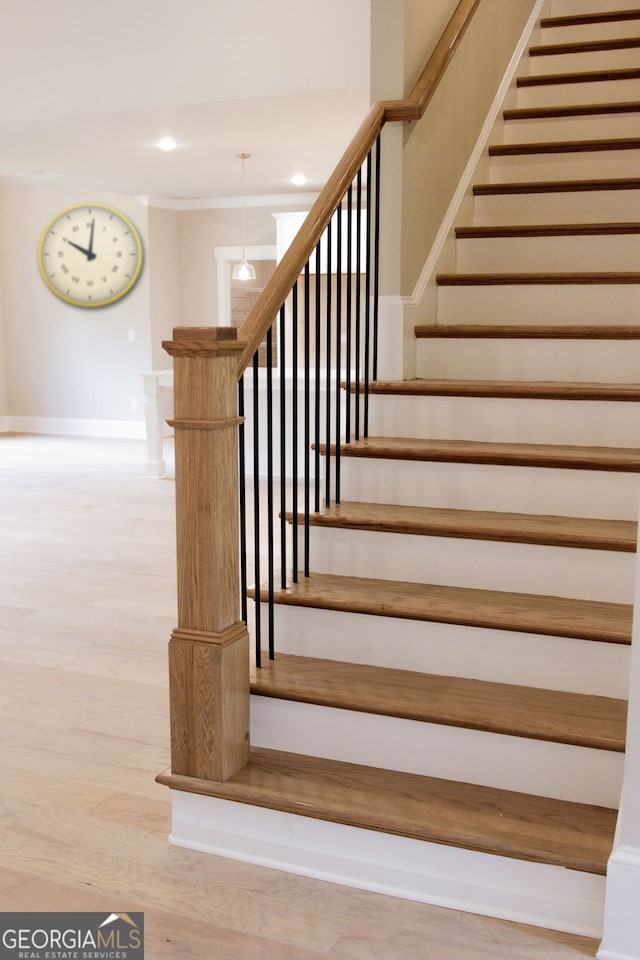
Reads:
h=10 m=1
